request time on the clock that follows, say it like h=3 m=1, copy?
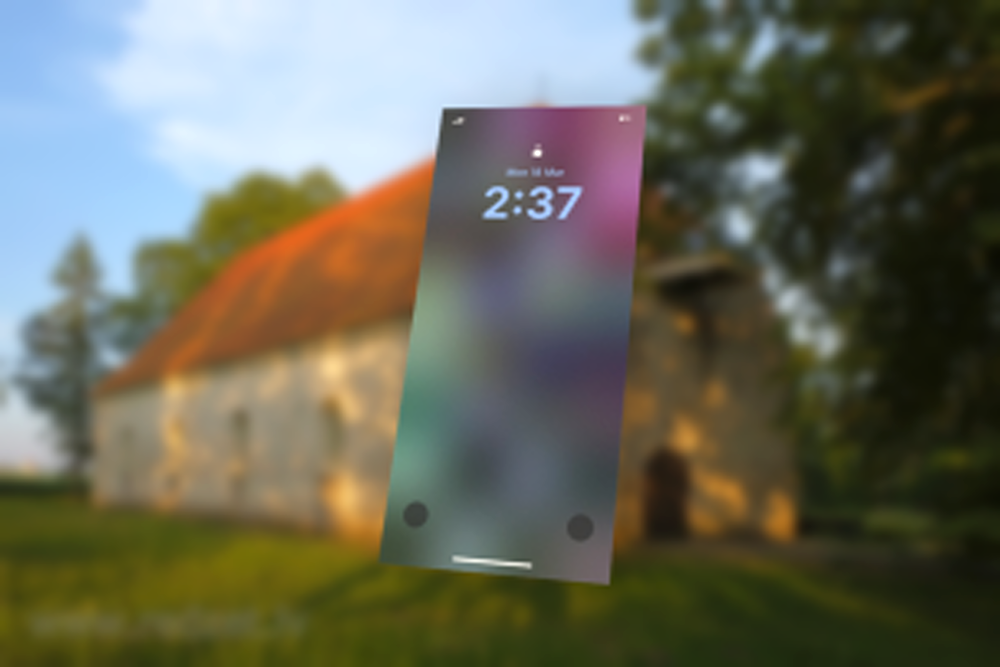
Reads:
h=2 m=37
